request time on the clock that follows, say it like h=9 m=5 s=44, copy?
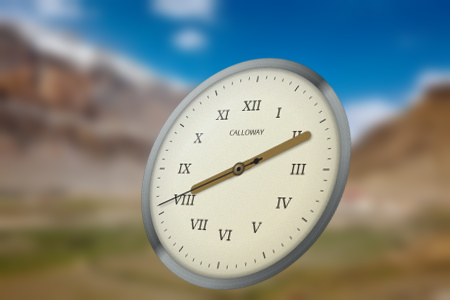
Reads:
h=8 m=10 s=41
